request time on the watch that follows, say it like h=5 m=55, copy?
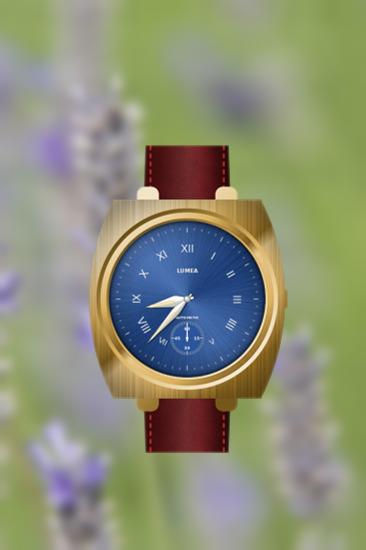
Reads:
h=8 m=37
